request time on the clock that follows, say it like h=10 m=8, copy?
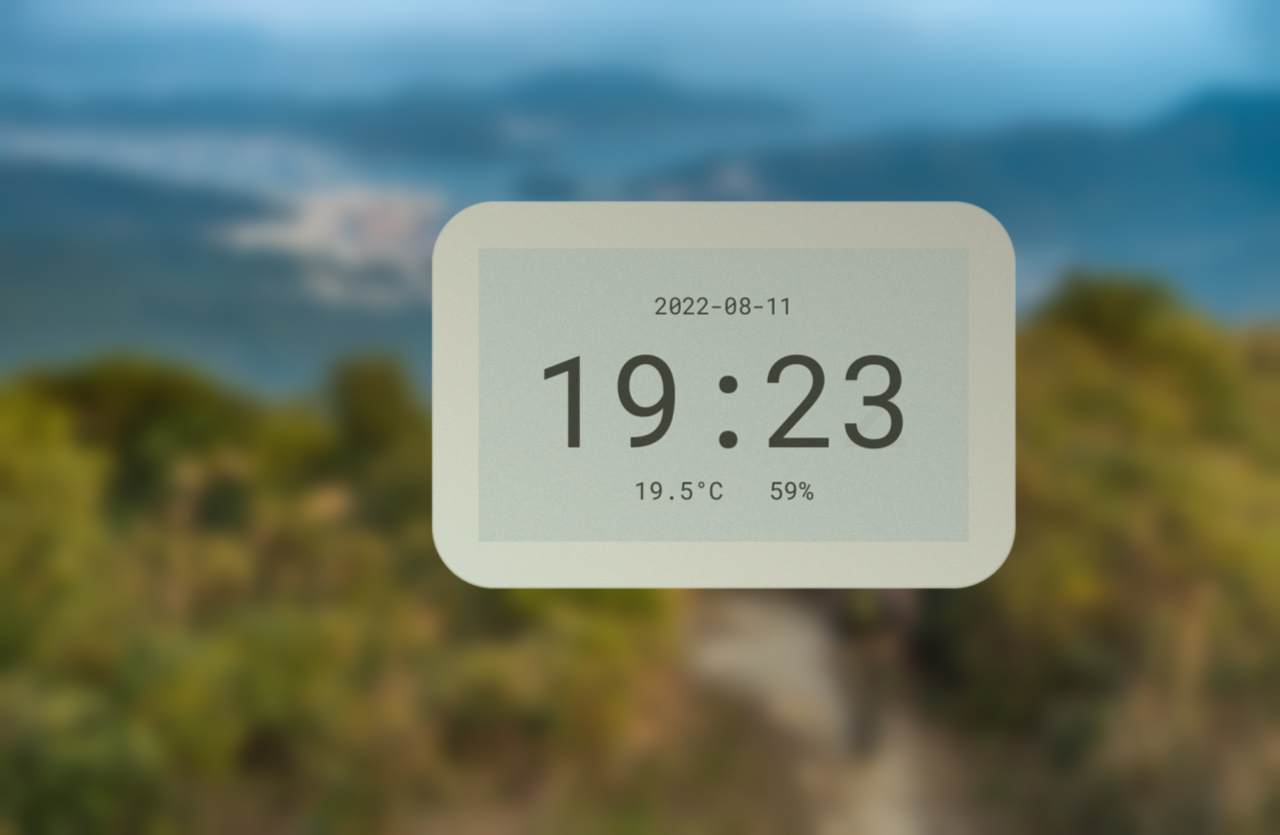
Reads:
h=19 m=23
